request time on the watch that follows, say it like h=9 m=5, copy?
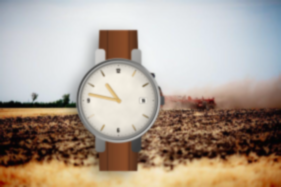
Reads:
h=10 m=47
